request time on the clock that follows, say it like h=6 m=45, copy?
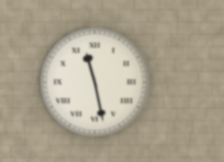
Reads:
h=11 m=28
